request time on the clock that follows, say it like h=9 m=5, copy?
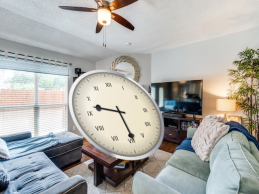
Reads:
h=9 m=29
